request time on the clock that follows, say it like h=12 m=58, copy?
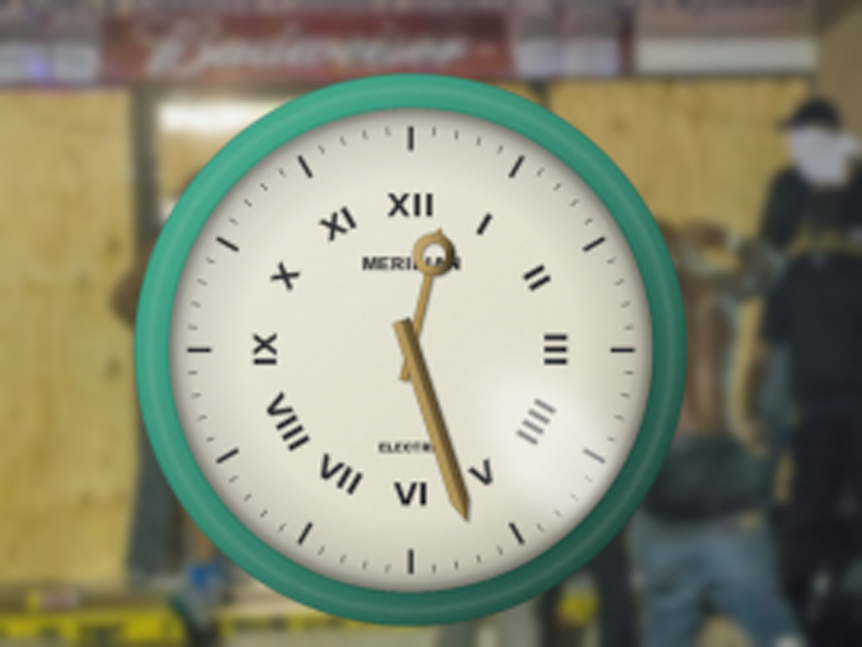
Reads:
h=12 m=27
